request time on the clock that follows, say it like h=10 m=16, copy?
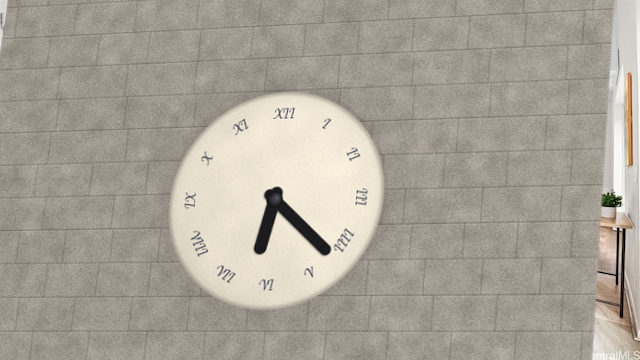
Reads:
h=6 m=22
